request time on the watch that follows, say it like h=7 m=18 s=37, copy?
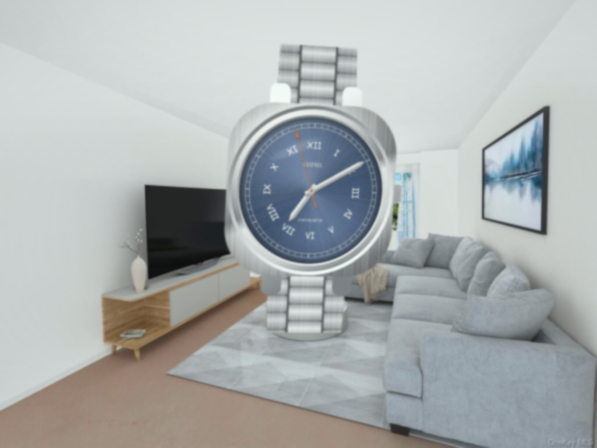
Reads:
h=7 m=9 s=57
